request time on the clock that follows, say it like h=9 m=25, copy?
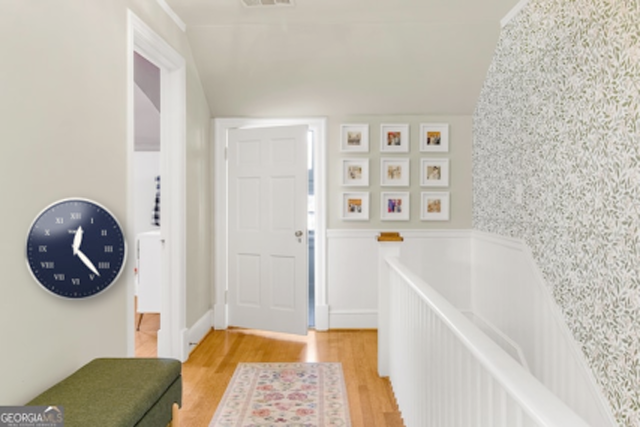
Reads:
h=12 m=23
